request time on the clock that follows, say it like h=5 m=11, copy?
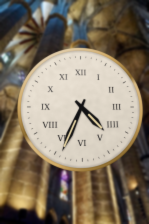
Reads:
h=4 m=34
